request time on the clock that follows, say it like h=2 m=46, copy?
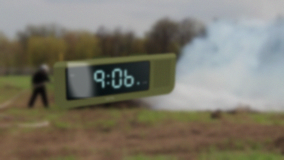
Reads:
h=9 m=6
